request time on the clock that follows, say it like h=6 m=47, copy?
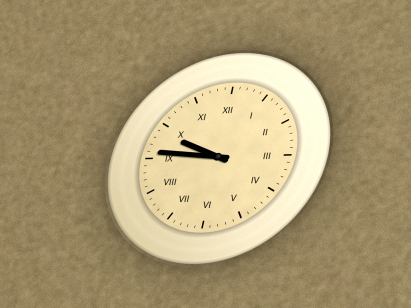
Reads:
h=9 m=46
